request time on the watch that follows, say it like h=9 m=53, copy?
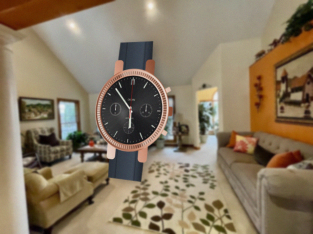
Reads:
h=5 m=53
